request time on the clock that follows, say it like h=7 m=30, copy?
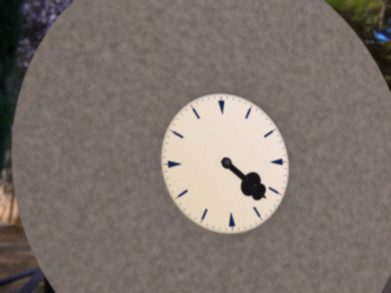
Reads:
h=4 m=22
